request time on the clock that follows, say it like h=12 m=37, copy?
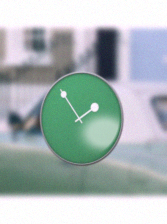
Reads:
h=1 m=54
